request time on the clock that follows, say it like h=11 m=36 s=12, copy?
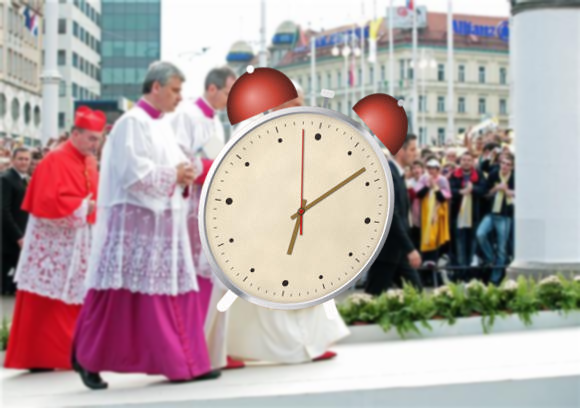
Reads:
h=6 m=7 s=58
